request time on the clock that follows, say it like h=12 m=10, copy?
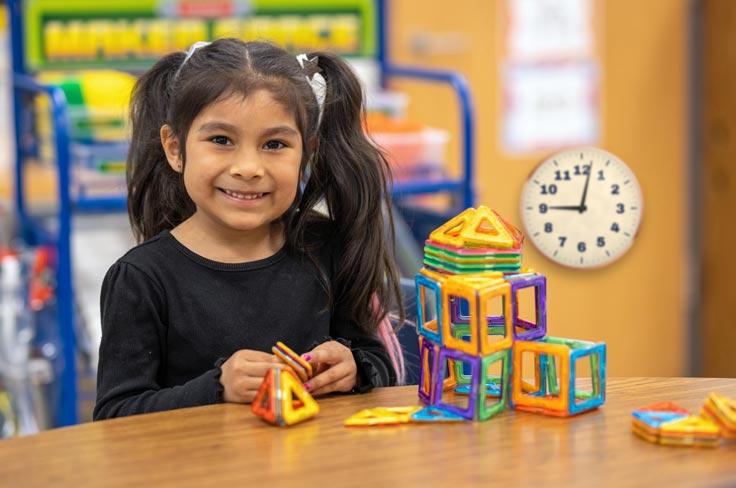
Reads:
h=9 m=2
